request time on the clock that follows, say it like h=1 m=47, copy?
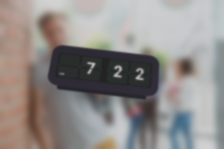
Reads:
h=7 m=22
